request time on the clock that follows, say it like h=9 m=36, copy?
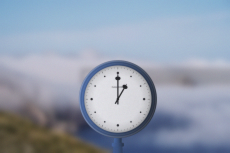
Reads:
h=1 m=0
